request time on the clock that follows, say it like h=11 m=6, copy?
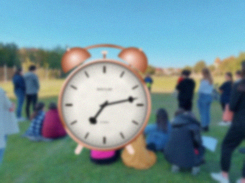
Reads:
h=7 m=13
